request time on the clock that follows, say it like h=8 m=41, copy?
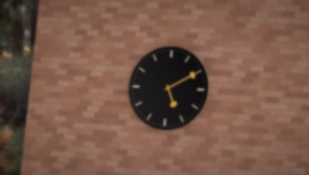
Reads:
h=5 m=10
